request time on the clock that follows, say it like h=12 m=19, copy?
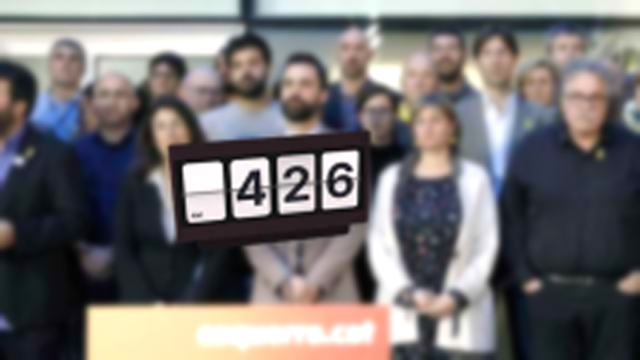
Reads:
h=4 m=26
